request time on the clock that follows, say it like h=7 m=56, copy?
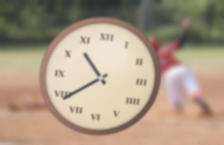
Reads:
h=10 m=39
